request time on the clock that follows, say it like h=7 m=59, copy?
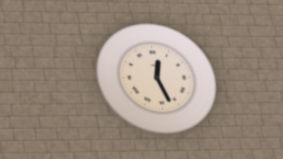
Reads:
h=12 m=27
